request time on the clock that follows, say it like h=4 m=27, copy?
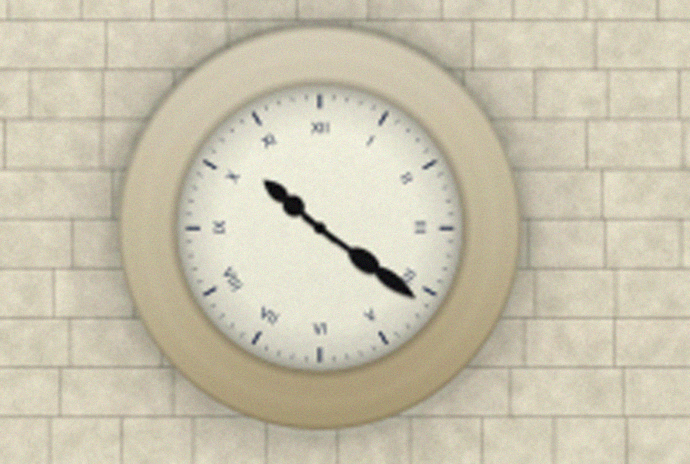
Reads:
h=10 m=21
